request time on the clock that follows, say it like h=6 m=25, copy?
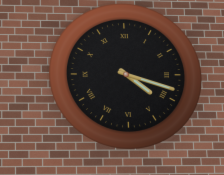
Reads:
h=4 m=18
